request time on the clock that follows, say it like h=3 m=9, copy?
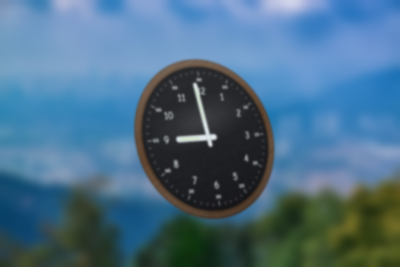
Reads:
h=8 m=59
